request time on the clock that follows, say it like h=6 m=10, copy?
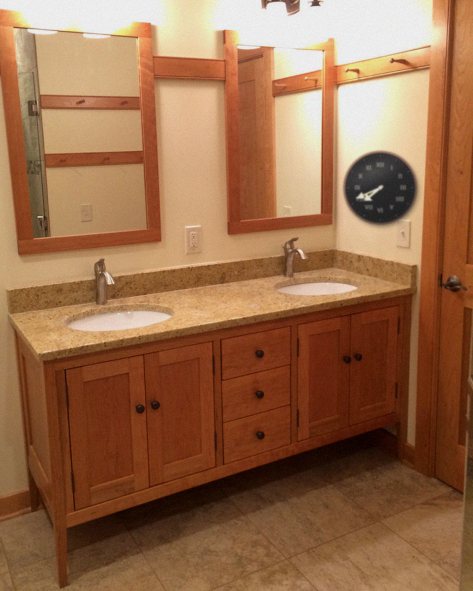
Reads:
h=7 m=41
